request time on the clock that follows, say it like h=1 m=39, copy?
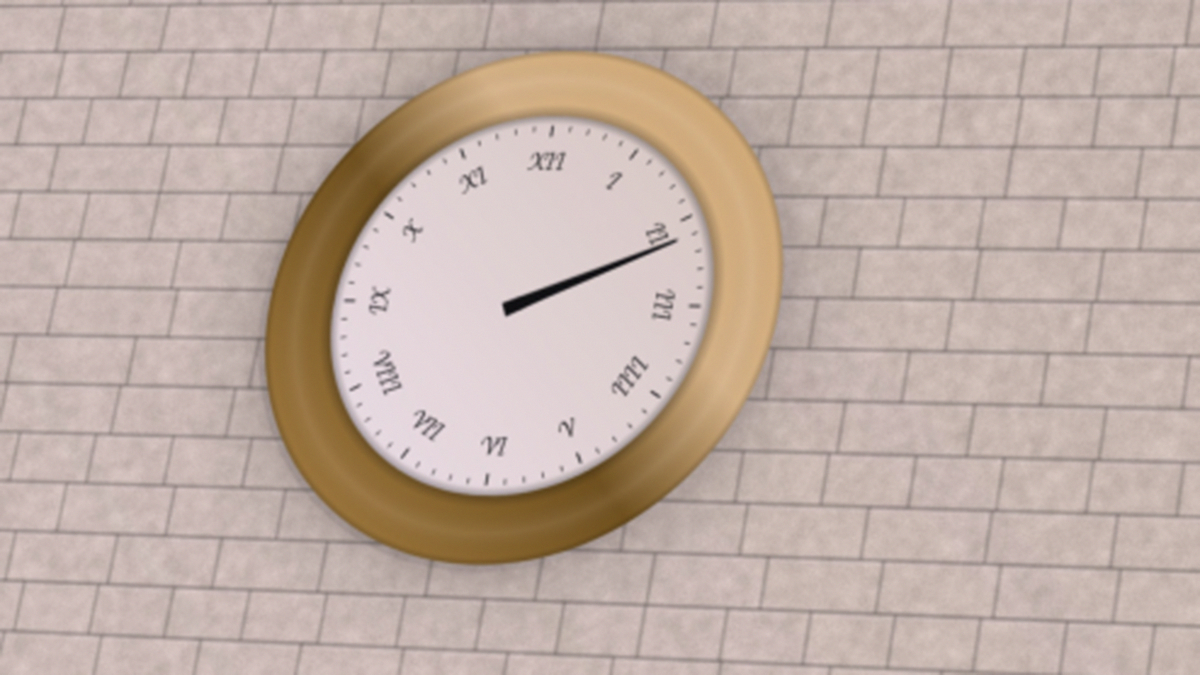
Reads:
h=2 m=11
